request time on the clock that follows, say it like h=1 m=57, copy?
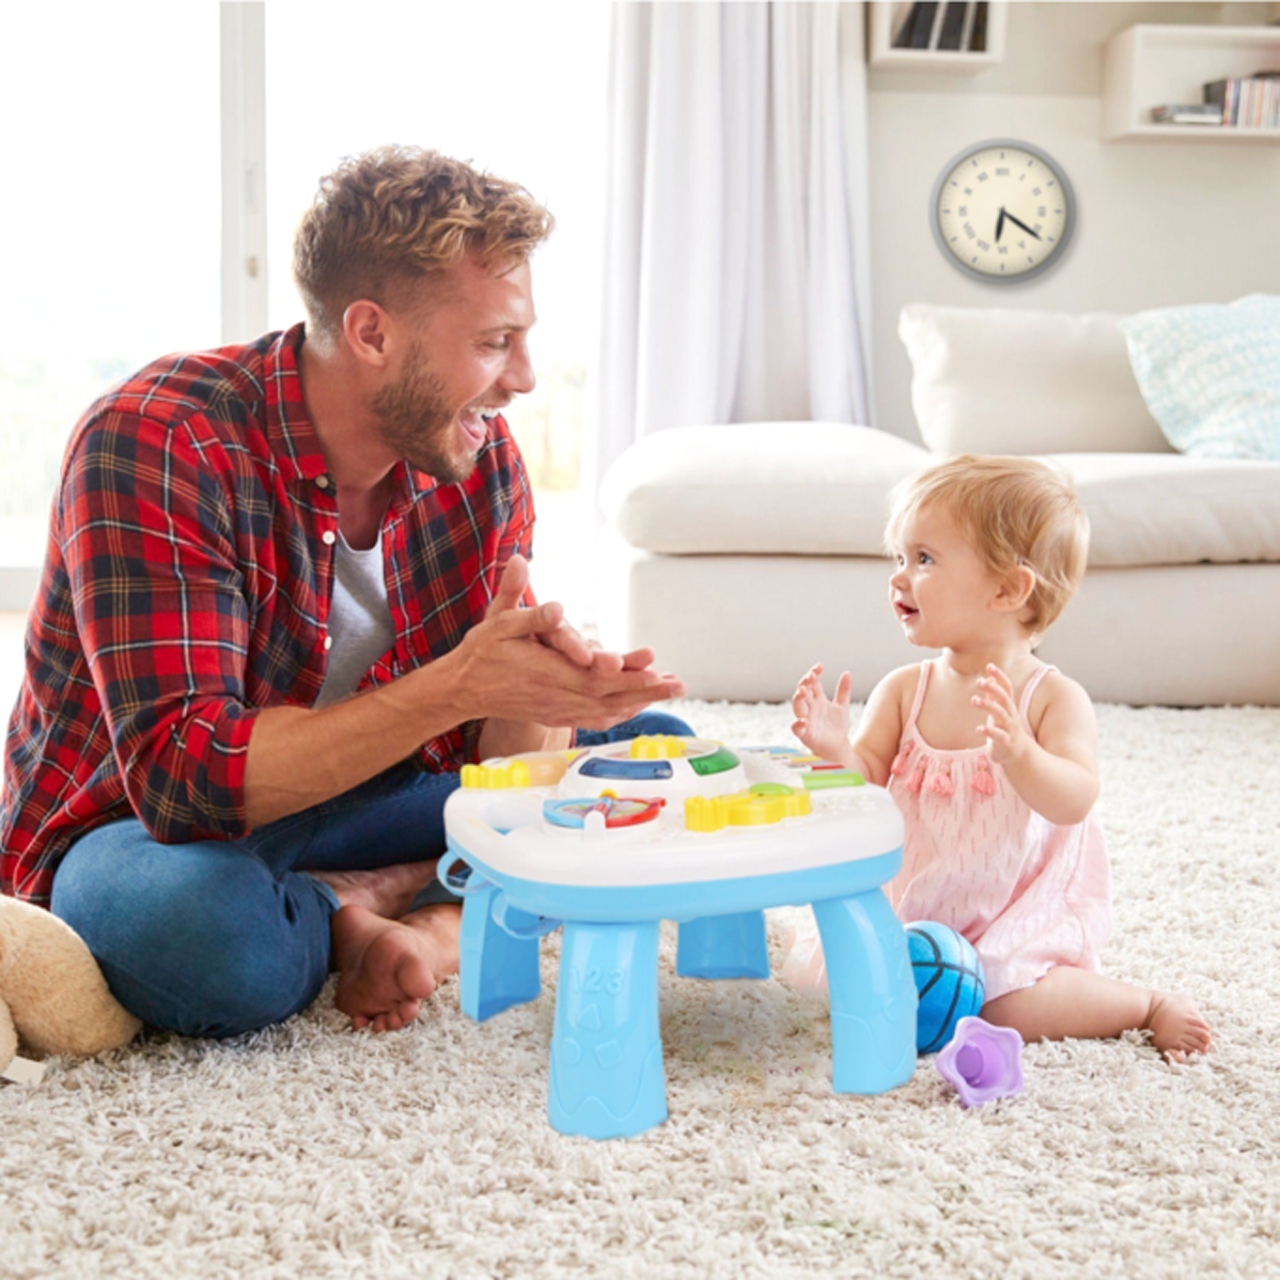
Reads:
h=6 m=21
